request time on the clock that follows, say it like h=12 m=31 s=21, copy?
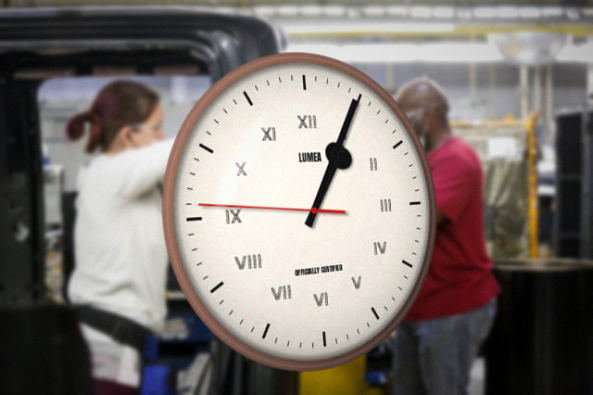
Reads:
h=1 m=4 s=46
